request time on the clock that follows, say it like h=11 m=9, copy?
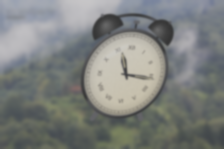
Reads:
h=11 m=16
